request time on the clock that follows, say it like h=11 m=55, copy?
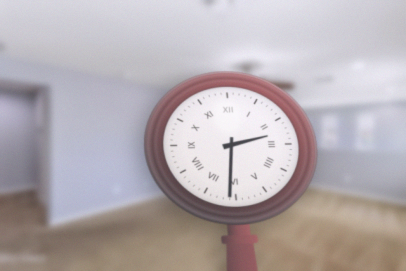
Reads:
h=2 m=31
